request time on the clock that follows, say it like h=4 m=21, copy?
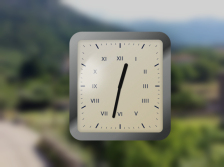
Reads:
h=12 m=32
